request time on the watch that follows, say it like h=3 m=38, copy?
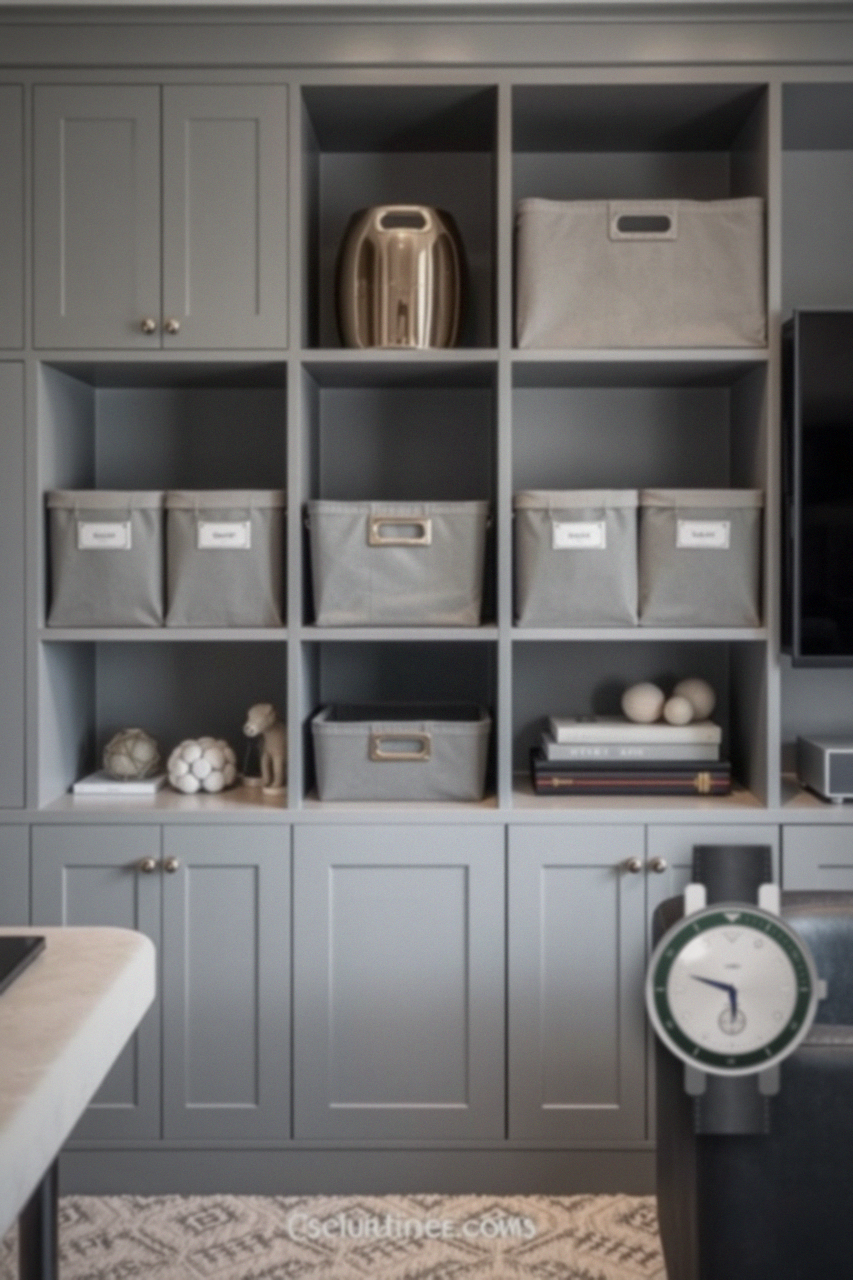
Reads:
h=5 m=48
